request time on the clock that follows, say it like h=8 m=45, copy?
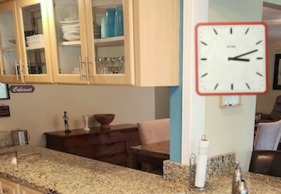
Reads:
h=3 m=12
